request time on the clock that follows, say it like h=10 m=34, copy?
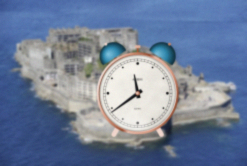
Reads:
h=11 m=39
